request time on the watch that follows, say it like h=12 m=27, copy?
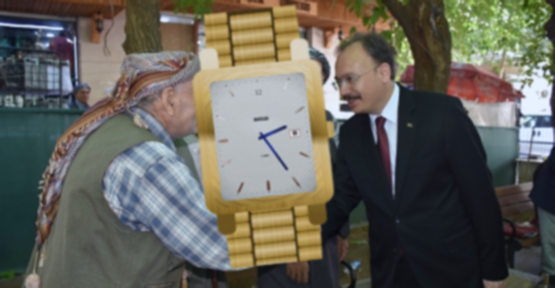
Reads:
h=2 m=25
